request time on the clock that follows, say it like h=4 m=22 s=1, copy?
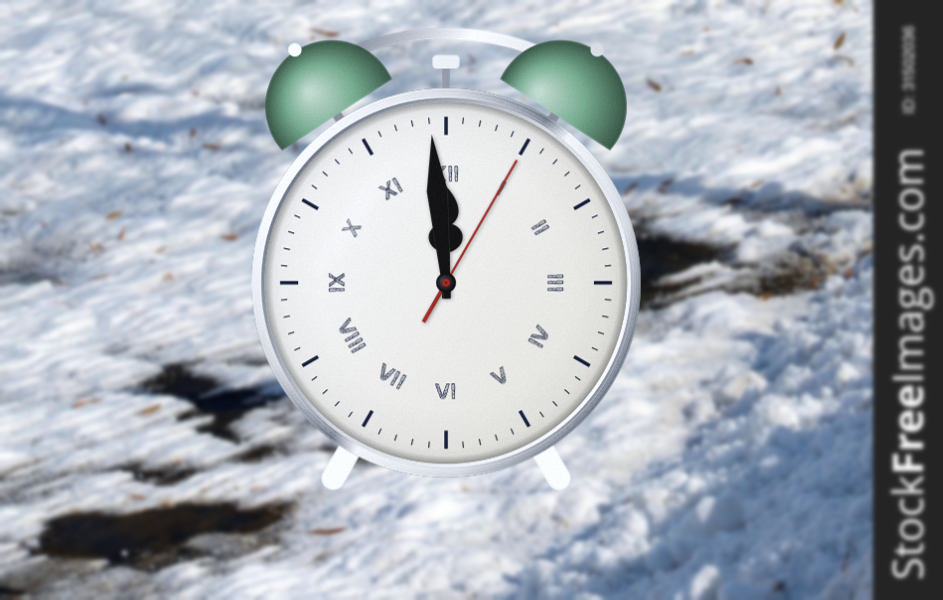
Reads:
h=11 m=59 s=5
